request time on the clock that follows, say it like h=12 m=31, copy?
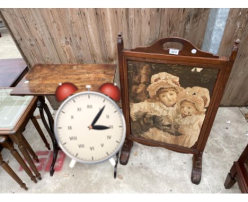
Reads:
h=3 m=6
